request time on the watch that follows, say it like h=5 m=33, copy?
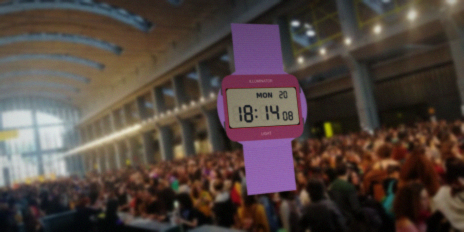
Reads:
h=18 m=14
